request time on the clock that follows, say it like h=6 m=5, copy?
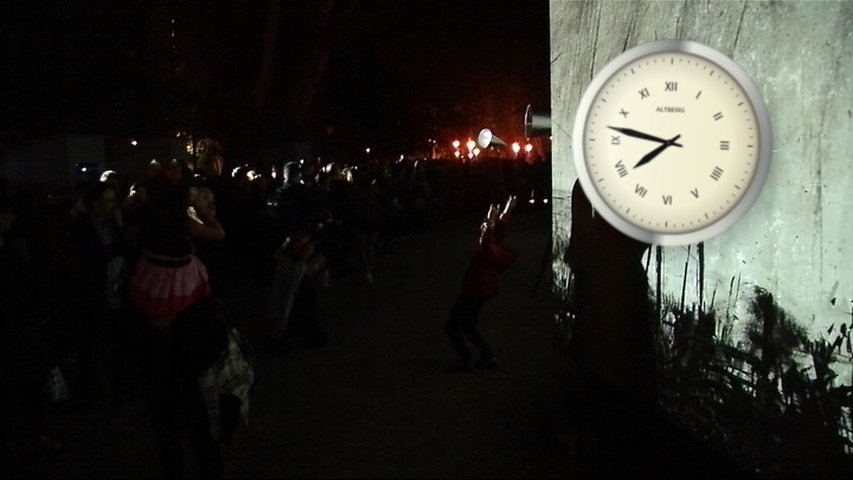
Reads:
h=7 m=47
